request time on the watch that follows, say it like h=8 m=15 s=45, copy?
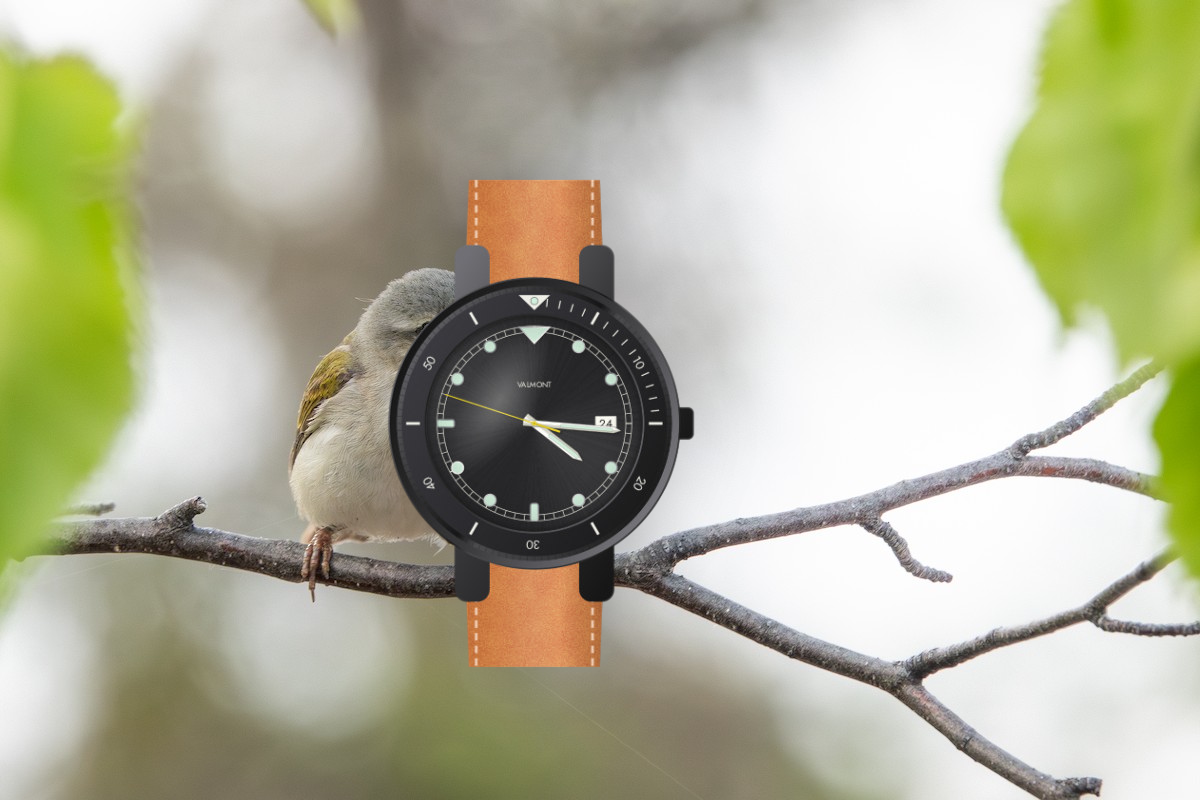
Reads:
h=4 m=15 s=48
